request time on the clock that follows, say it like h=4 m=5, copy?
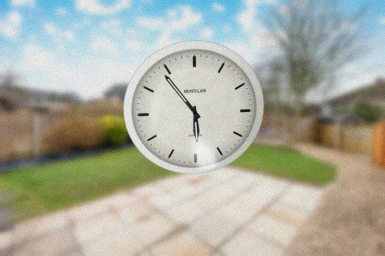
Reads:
h=5 m=54
